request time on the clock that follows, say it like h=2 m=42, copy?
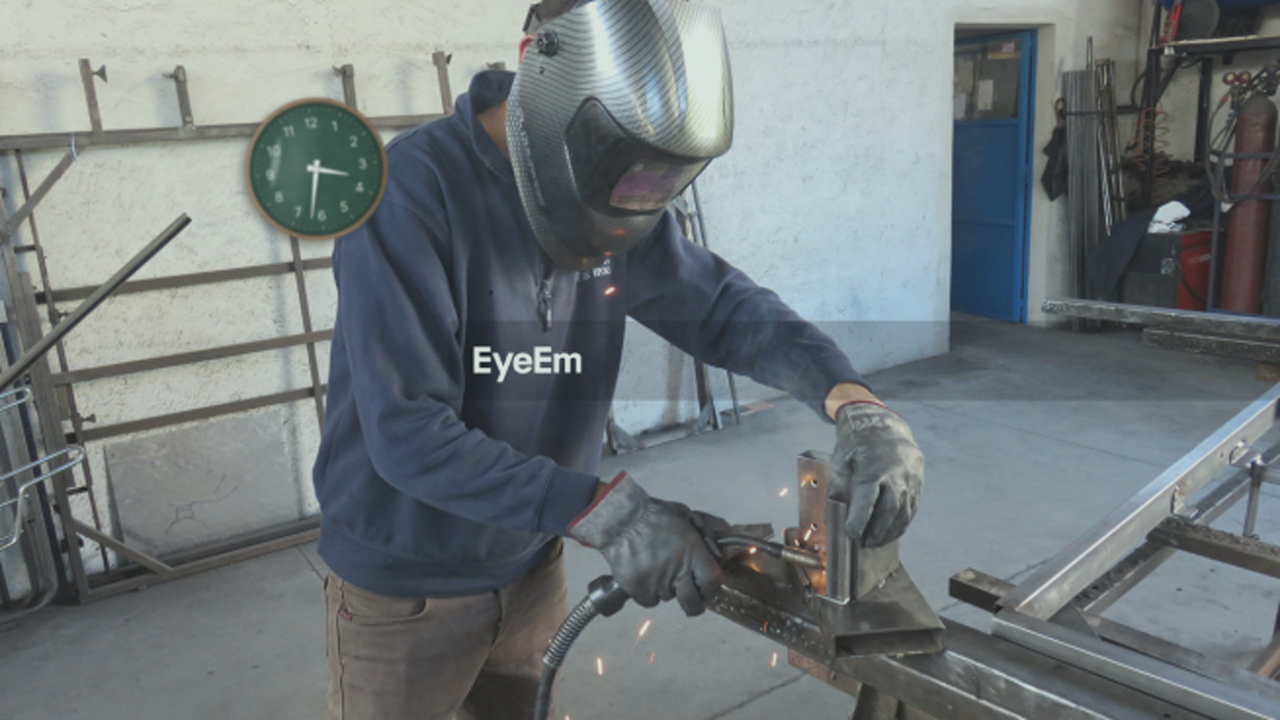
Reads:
h=3 m=32
